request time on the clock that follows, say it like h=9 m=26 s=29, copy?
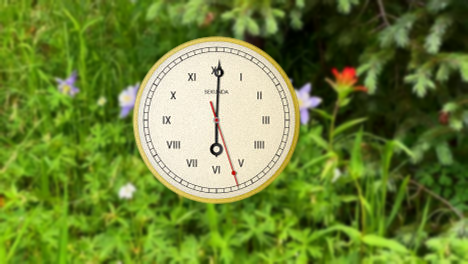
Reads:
h=6 m=0 s=27
